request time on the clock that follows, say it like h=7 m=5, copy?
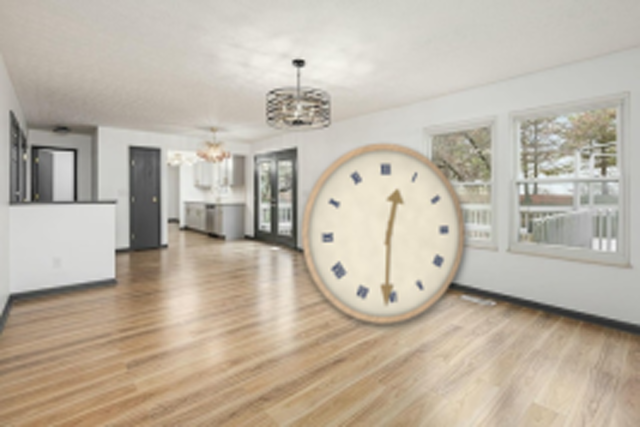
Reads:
h=12 m=31
